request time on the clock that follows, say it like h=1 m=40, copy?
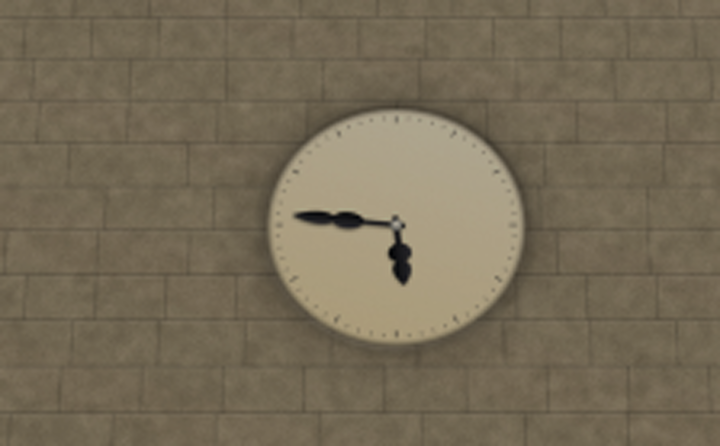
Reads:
h=5 m=46
